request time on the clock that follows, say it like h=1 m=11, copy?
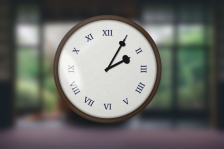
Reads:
h=2 m=5
